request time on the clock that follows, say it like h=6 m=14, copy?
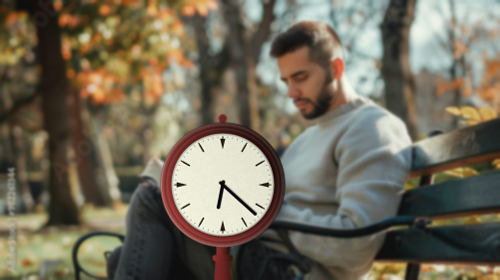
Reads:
h=6 m=22
